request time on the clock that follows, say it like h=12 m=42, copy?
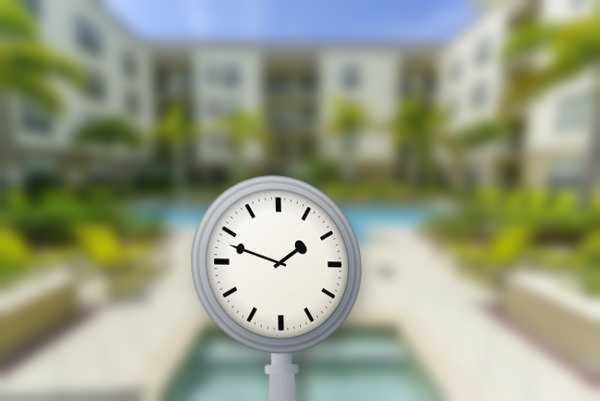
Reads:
h=1 m=48
